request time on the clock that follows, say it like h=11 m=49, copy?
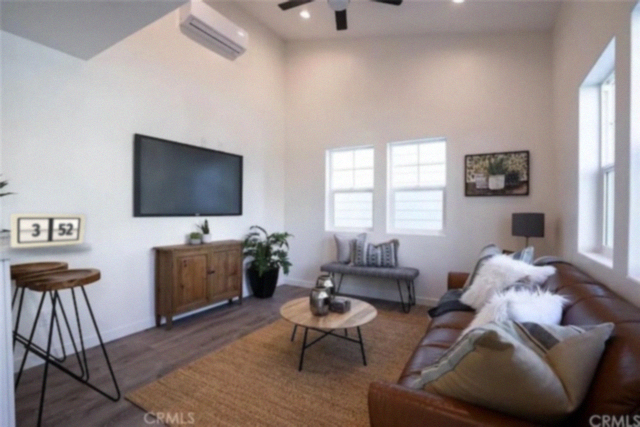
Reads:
h=3 m=52
